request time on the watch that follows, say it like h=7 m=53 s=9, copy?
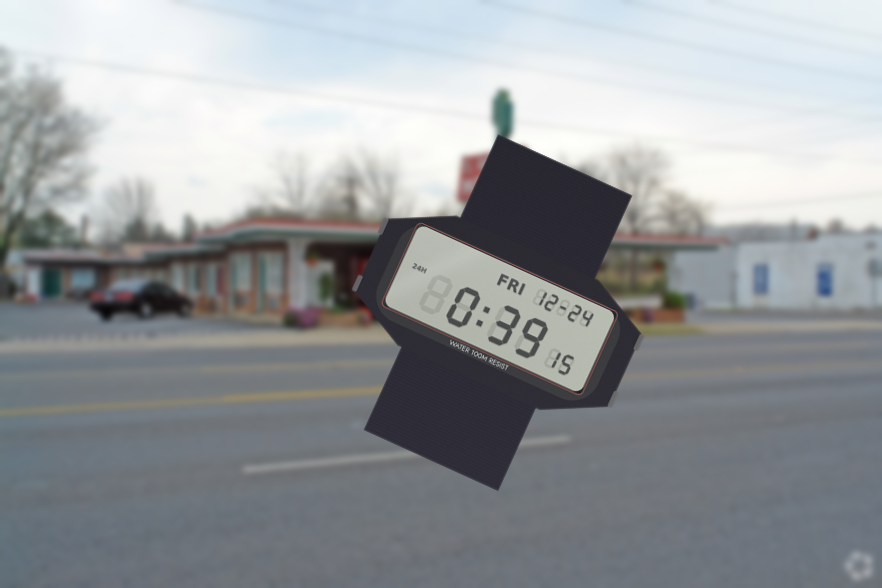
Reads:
h=0 m=39 s=15
